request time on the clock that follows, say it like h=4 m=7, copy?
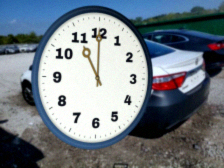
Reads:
h=11 m=0
